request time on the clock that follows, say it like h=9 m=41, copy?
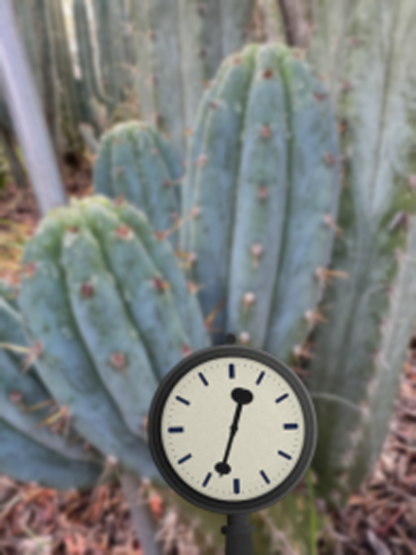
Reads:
h=12 m=33
